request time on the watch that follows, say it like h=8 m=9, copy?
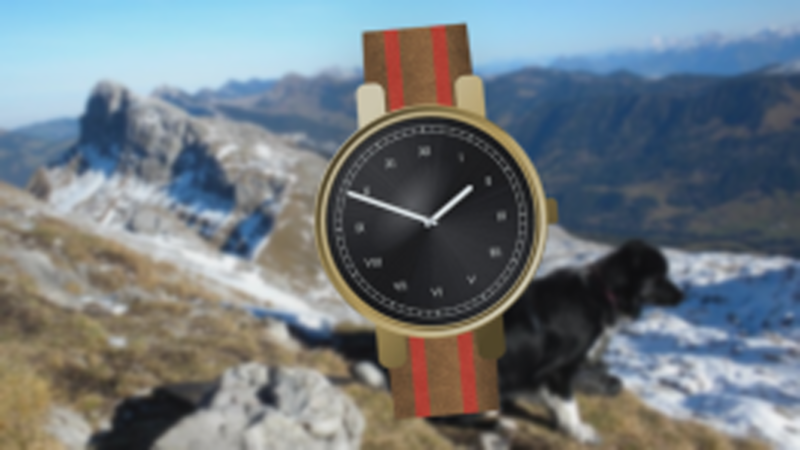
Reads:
h=1 m=49
